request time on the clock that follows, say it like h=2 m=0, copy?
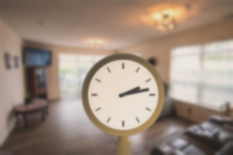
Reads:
h=2 m=13
